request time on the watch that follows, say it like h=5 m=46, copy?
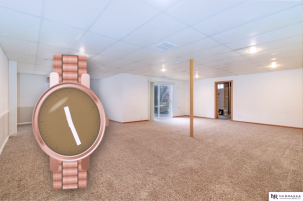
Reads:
h=11 m=26
